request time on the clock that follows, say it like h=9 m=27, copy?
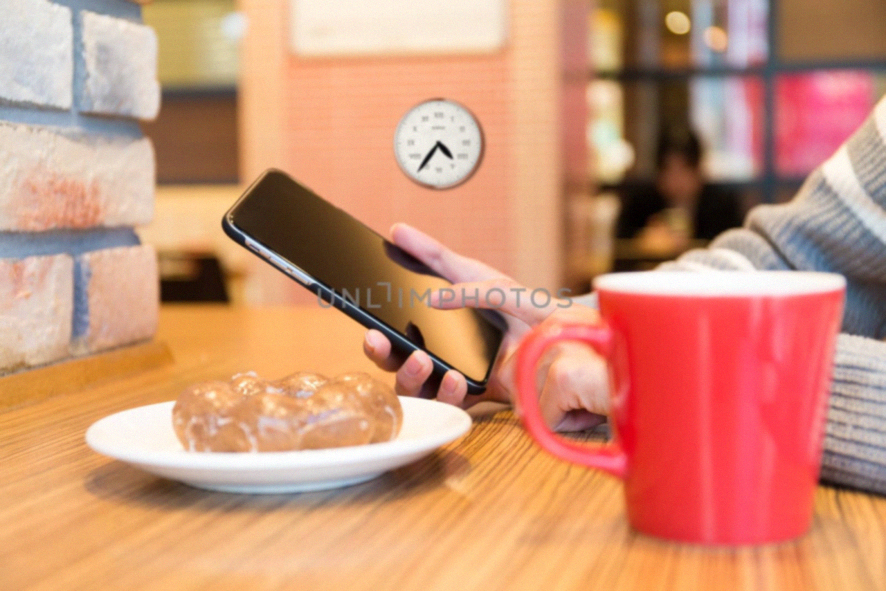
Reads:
h=4 m=36
